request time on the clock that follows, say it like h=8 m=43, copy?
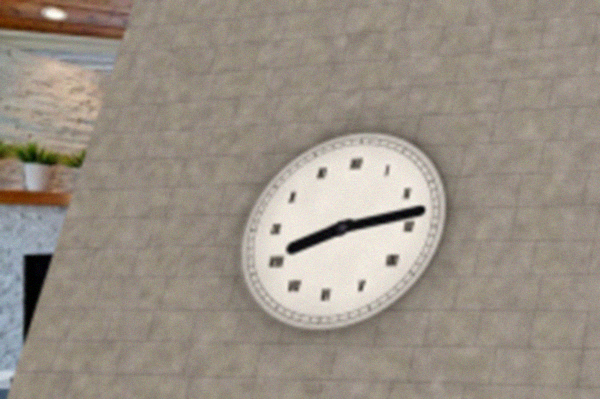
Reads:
h=8 m=13
